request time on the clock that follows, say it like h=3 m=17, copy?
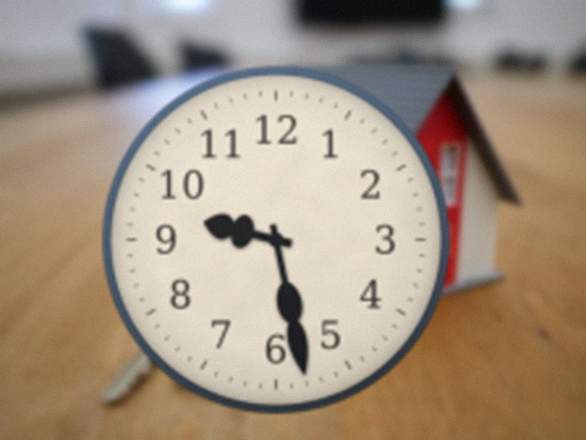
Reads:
h=9 m=28
